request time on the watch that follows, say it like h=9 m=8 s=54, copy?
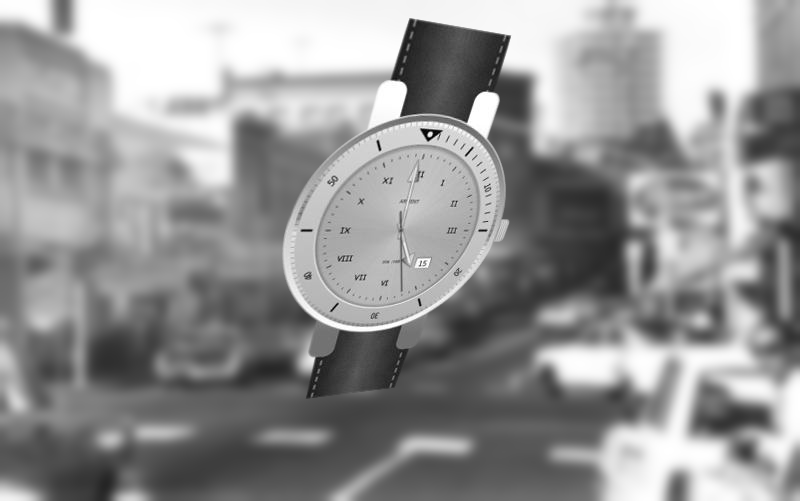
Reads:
h=4 m=59 s=27
